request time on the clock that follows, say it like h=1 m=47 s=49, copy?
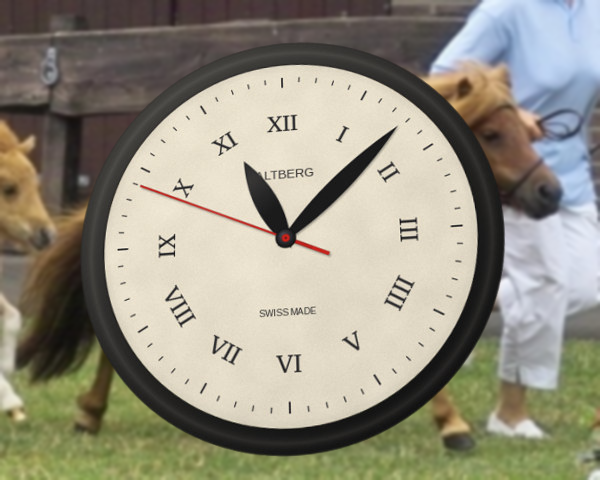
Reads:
h=11 m=7 s=49
